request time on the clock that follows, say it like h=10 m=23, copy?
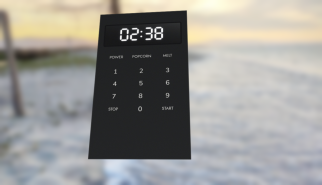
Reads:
h=2 m=38
